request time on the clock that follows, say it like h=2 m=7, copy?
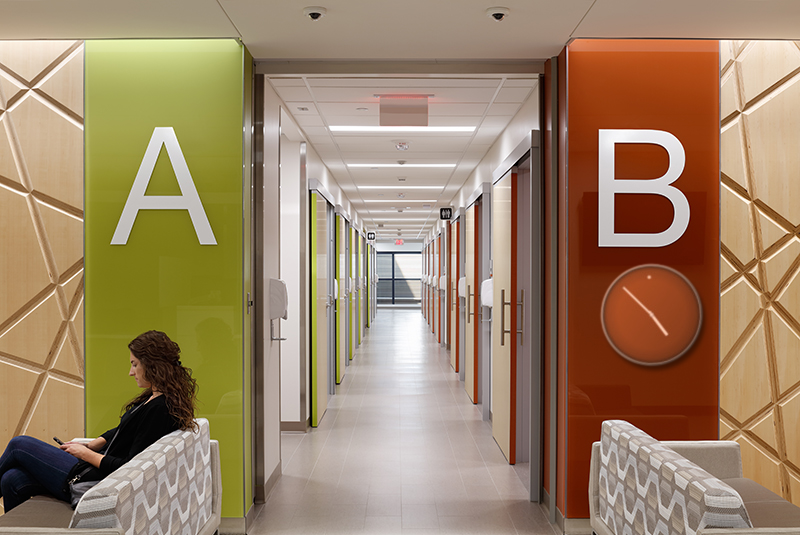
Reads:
h=4 m=53
